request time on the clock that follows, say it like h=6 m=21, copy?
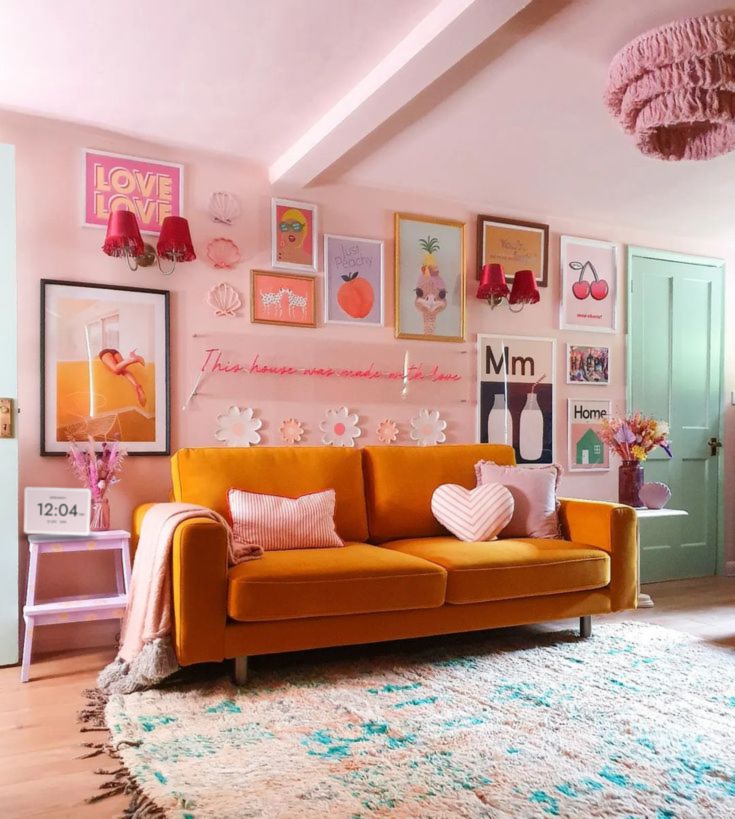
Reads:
h=12 m=4
